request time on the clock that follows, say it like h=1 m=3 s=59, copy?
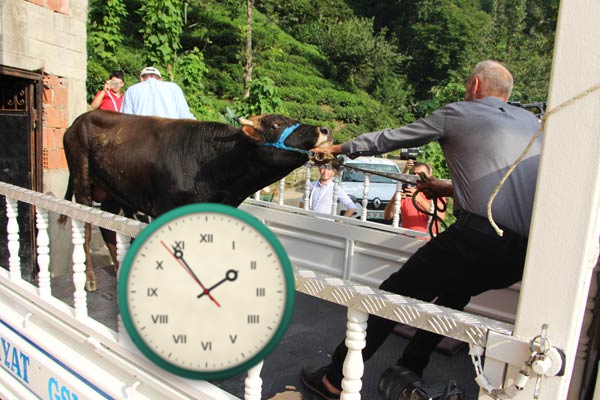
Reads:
h=1 m=53 s=53
